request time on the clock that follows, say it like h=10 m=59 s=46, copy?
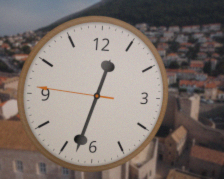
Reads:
h=12 m=32 s=46
